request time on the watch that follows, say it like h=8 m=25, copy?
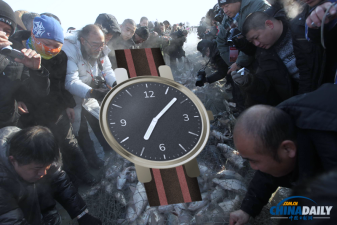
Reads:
h=7 m=8
